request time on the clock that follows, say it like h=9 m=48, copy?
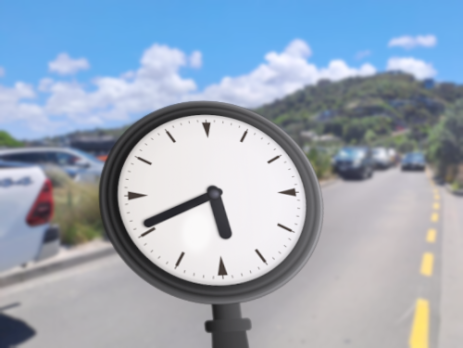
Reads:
h=5 m=41
